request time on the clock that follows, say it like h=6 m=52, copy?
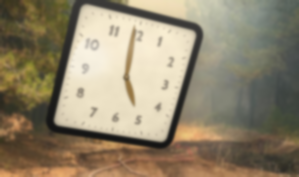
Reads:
h=4 m=59
